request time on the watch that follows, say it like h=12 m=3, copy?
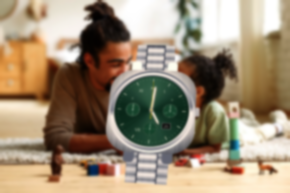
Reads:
h=5 m=1
